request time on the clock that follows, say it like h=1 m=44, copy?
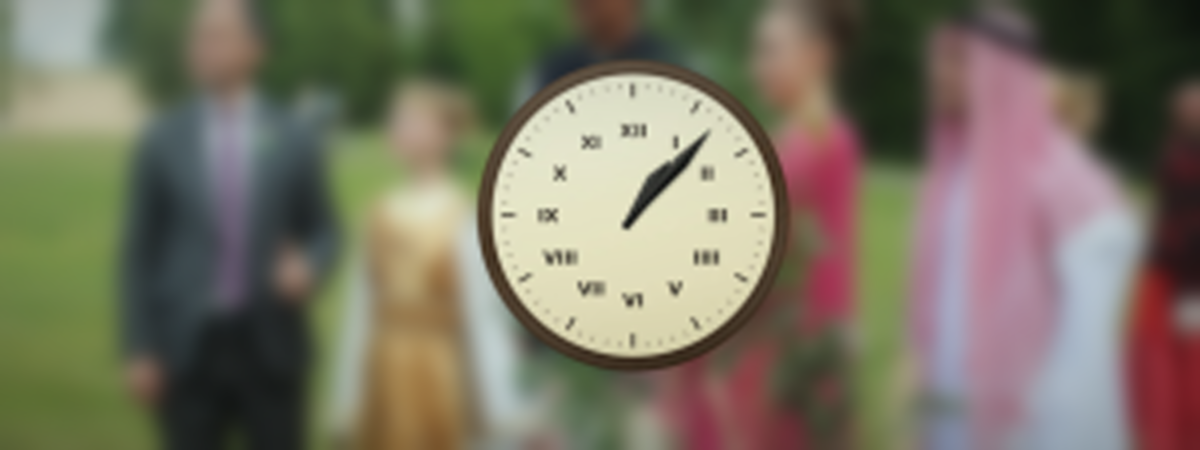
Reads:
h=1 m=7
